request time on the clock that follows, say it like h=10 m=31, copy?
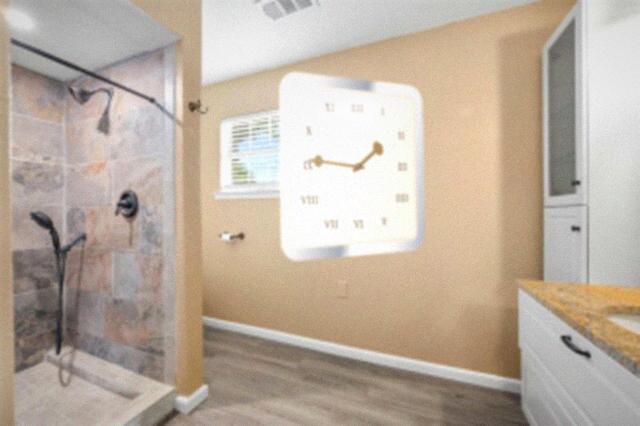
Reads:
h=1 m=46
